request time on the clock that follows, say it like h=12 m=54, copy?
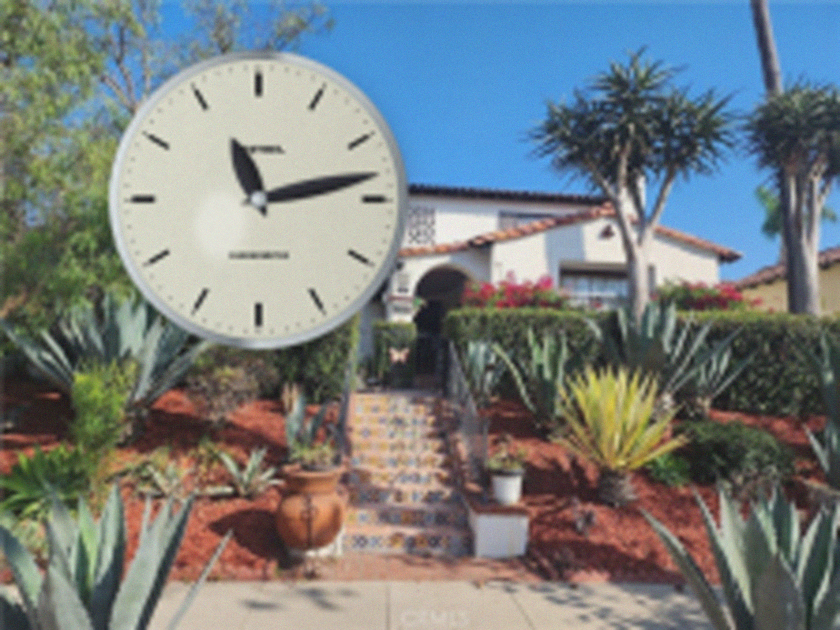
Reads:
h=11 m=13
